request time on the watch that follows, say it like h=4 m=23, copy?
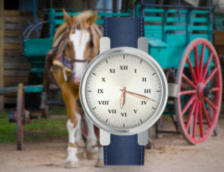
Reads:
h=6 m=18
